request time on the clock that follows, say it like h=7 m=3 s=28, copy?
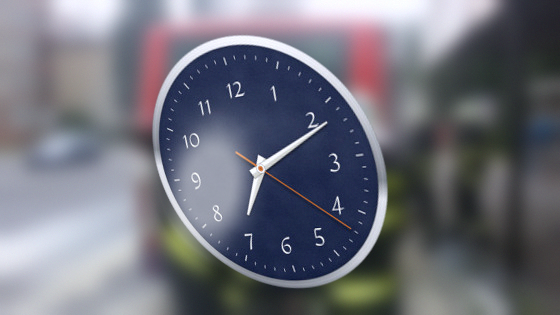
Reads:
h=7 m=11 s=22
